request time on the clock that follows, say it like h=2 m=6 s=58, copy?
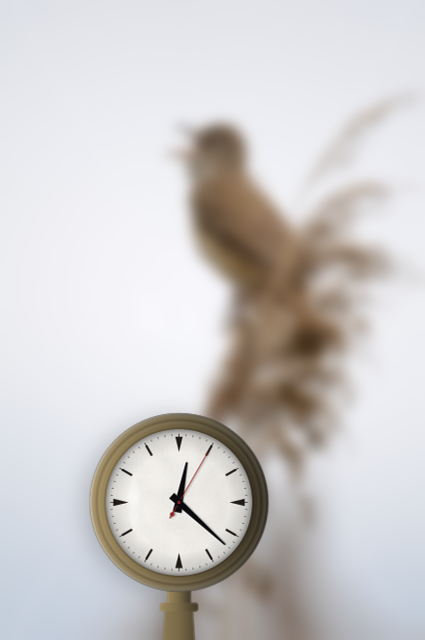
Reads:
h=12 m=22 s=5
